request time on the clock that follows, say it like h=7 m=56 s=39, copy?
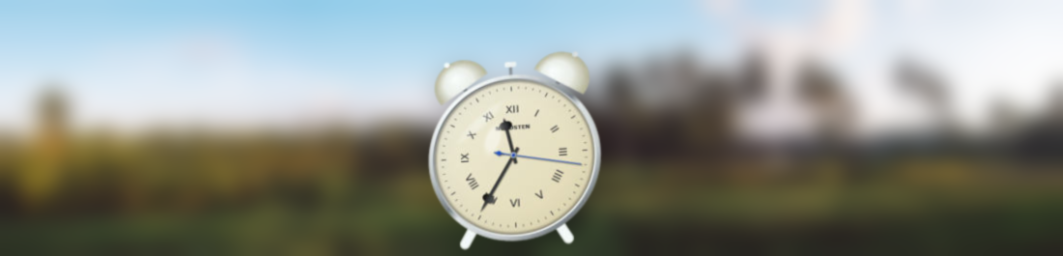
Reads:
h=11 m=35 s=17
